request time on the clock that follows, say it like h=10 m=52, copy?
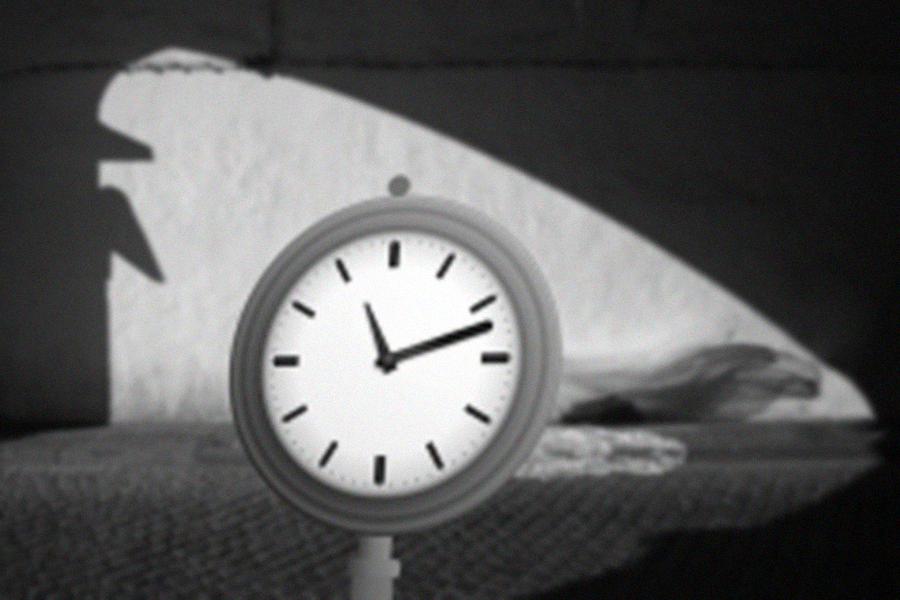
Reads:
h=11 m=12
